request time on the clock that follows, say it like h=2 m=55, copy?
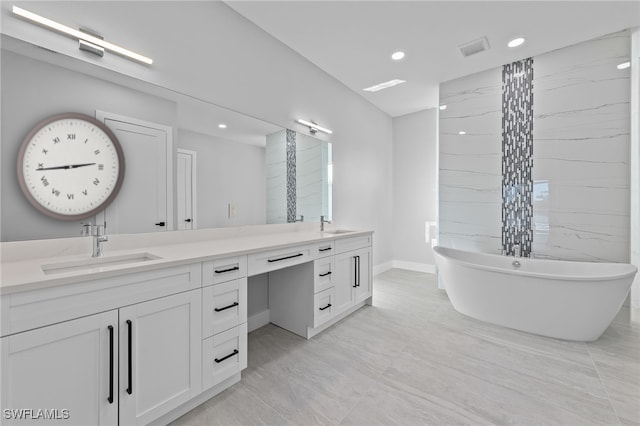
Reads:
h=2 m=44
